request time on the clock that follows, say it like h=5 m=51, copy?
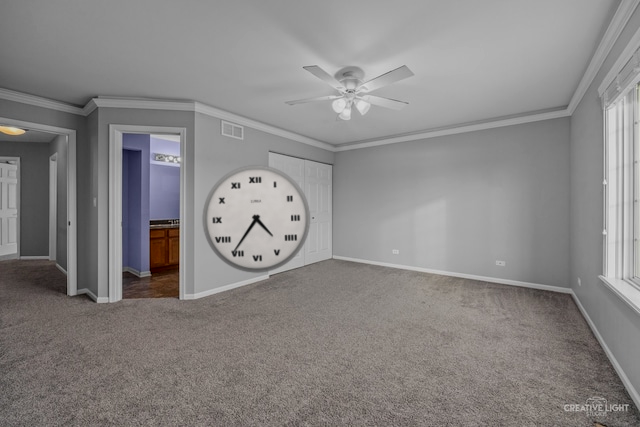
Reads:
h=4 m=36
